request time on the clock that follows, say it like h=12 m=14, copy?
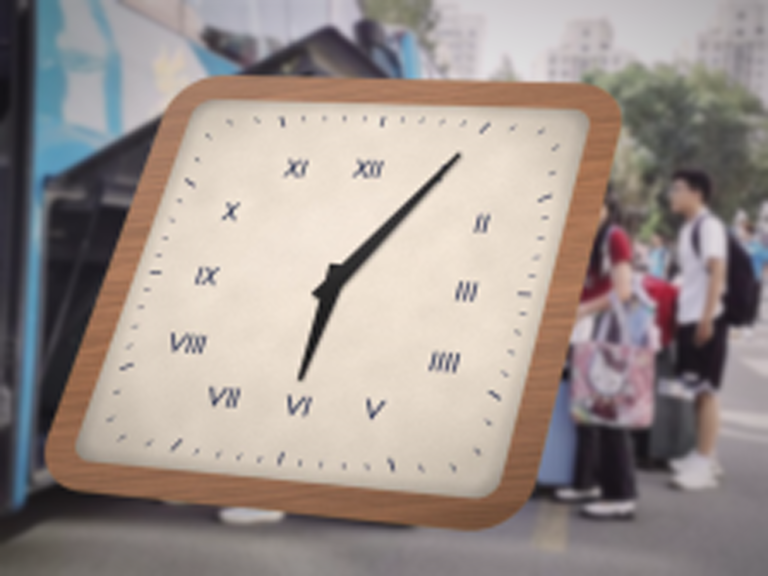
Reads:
h=6 m=5
